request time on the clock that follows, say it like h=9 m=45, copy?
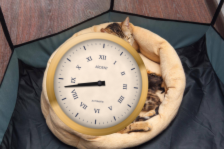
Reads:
h=8 m=43
